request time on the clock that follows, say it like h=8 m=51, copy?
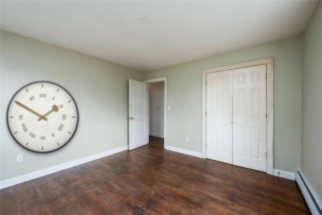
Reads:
h=1 m=50
